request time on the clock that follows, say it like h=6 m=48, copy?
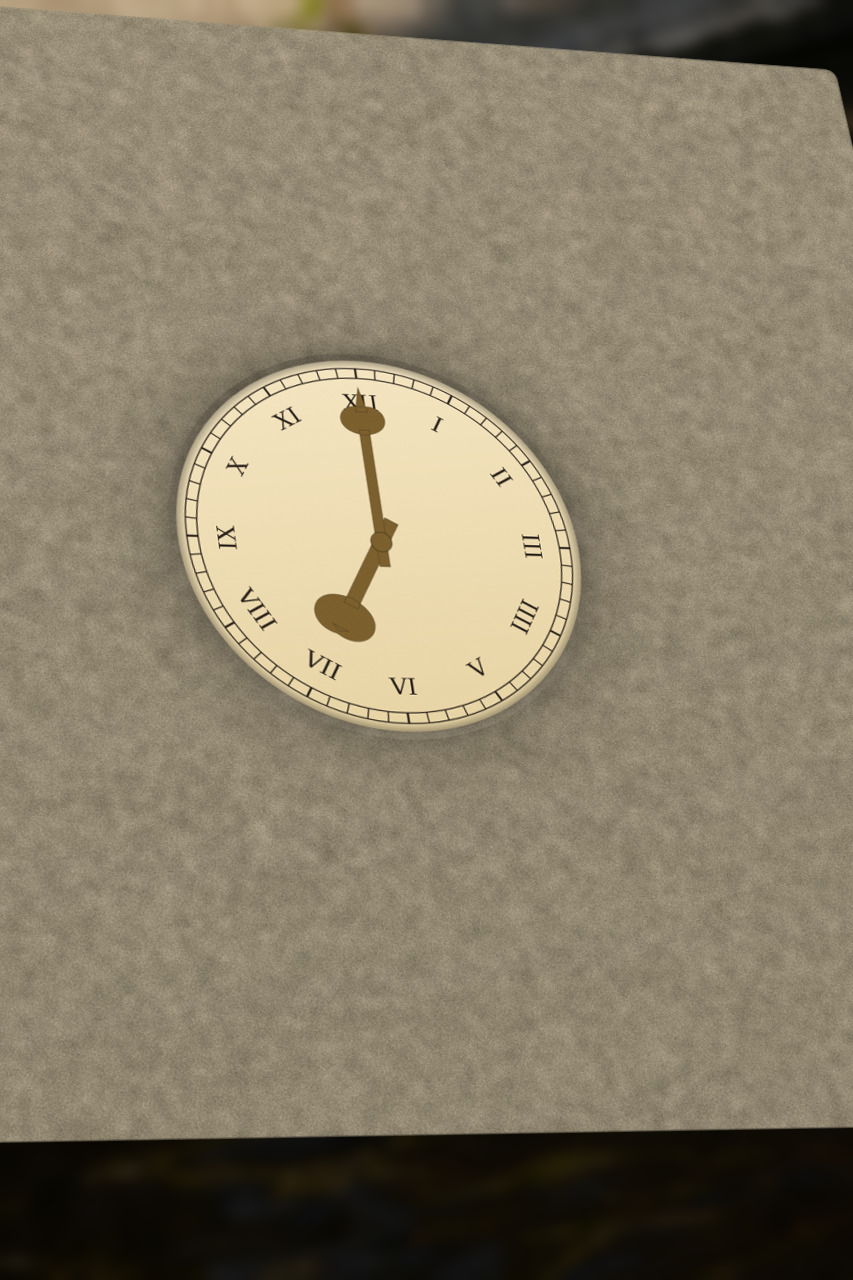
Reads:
h=7 m=0
